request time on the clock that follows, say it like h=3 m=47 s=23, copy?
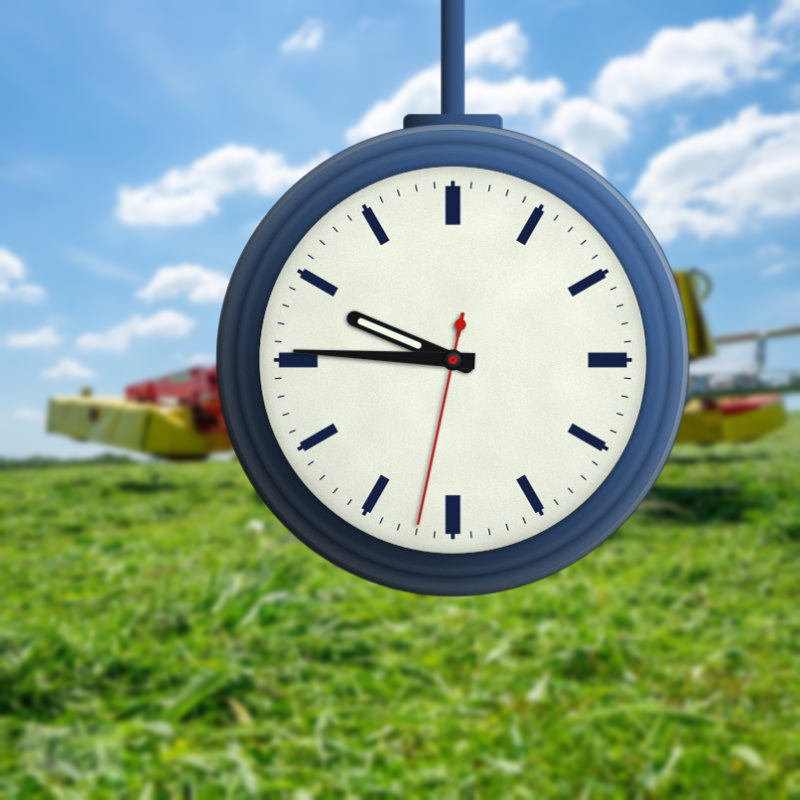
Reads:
h=9 m=45 s=32
